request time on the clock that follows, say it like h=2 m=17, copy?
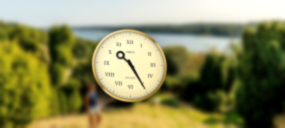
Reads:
h=10 m=25
